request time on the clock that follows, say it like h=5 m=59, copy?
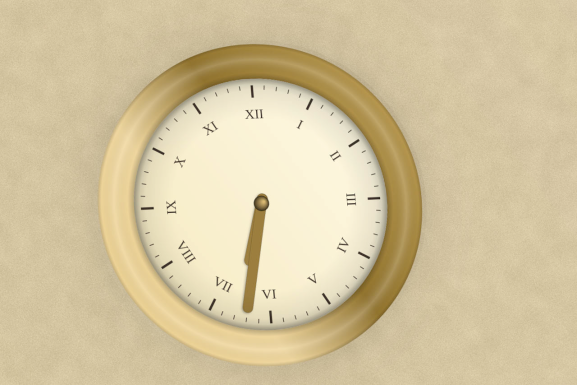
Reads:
h=6 m=32
